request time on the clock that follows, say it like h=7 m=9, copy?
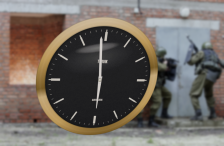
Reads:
h=5 m=59
